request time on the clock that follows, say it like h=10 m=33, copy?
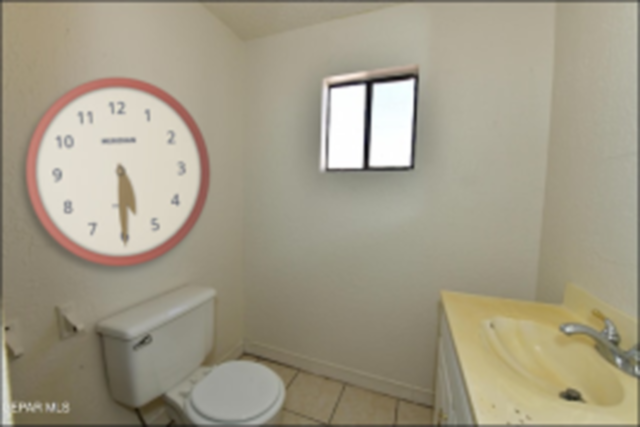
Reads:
h=5 m=30
